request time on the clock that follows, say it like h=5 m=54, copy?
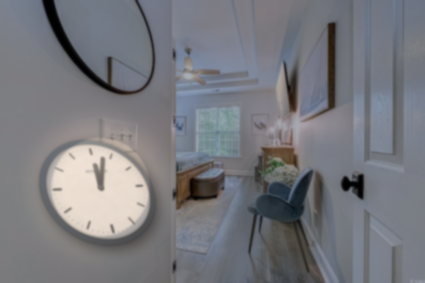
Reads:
h=12 m=3
